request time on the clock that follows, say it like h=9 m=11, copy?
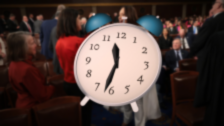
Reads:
h=11 m=32
